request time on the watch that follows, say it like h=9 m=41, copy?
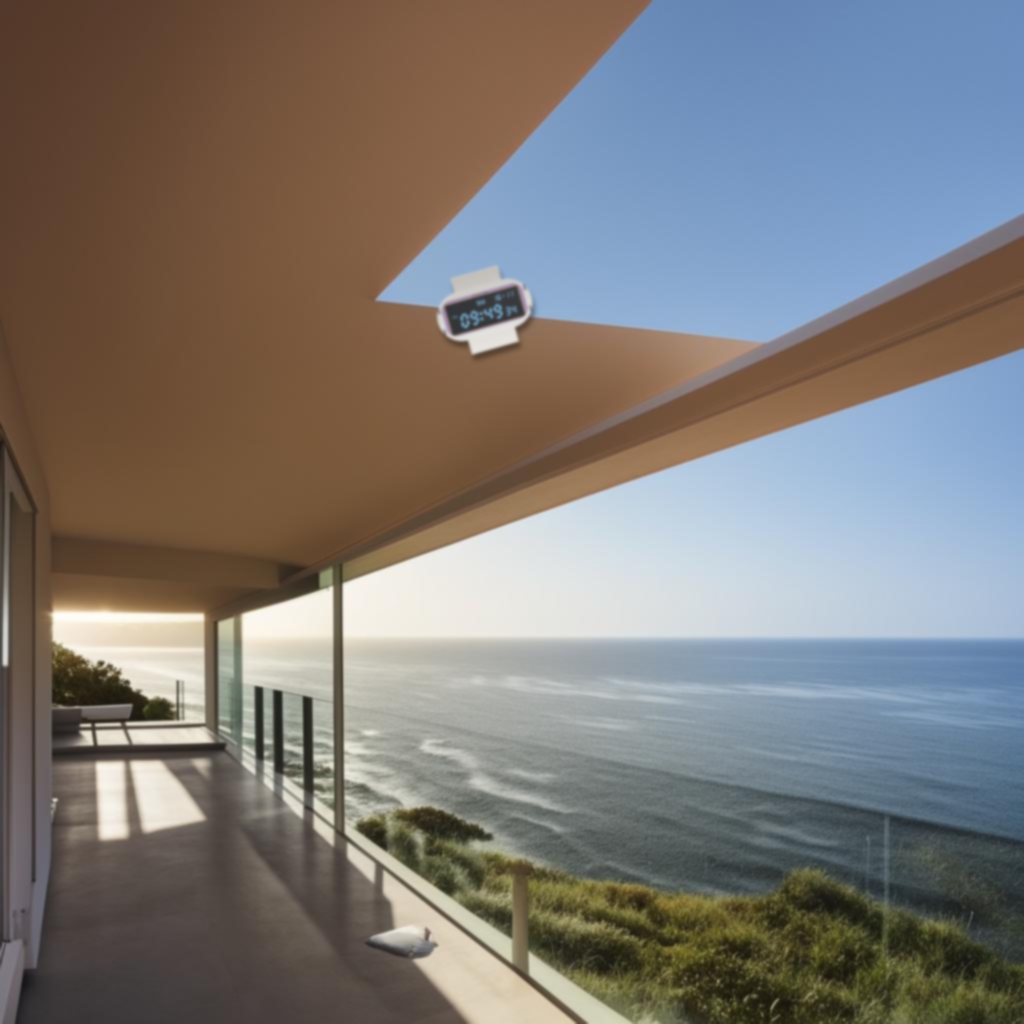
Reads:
h=9 m=49
